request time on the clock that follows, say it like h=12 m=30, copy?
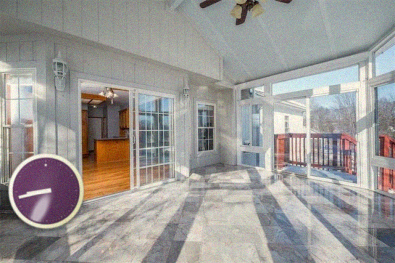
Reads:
h=8 m=43
